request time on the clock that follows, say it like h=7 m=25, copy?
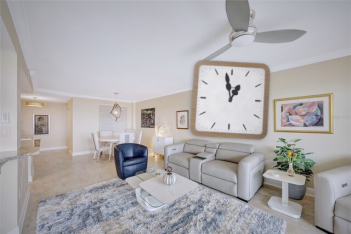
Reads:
h=12 m=58
